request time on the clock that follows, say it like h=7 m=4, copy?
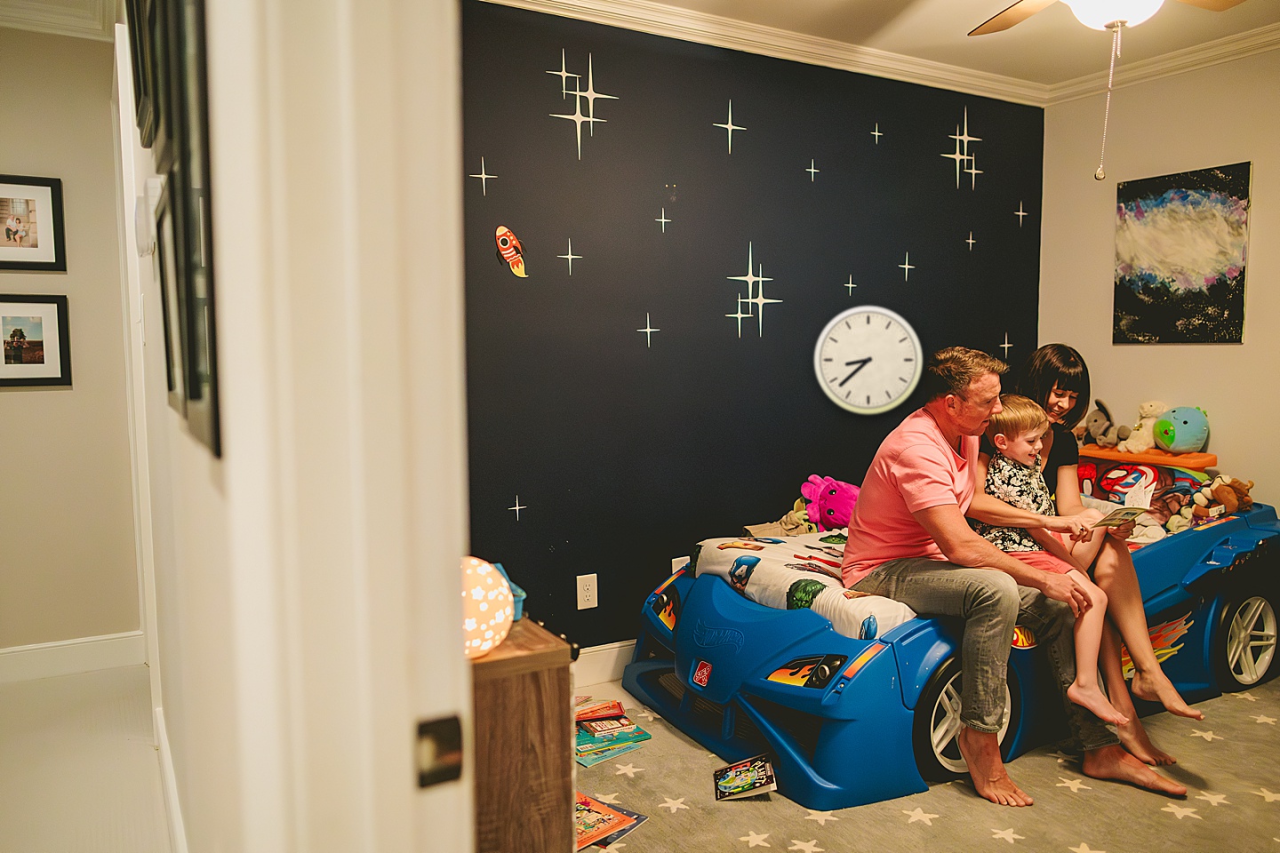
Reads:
h=8 m=38
